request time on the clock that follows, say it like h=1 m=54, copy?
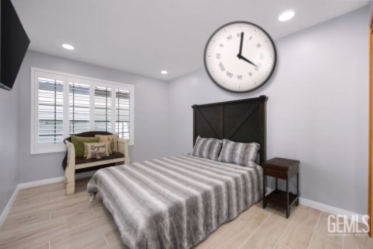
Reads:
h=4 m=1
